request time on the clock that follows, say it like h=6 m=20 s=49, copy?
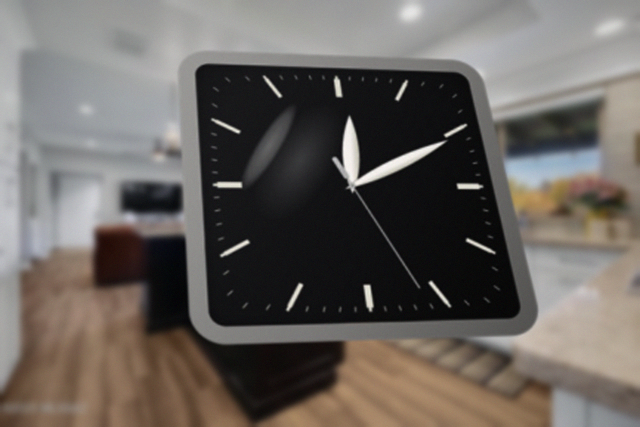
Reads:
h=12 m=10 s=26
